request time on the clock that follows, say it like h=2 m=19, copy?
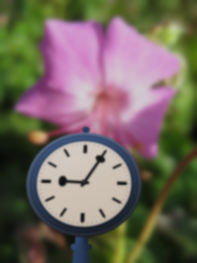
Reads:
h=9 m=5
